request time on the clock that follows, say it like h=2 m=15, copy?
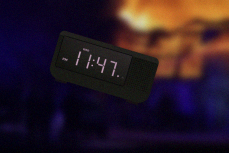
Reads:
h=11 m=47
